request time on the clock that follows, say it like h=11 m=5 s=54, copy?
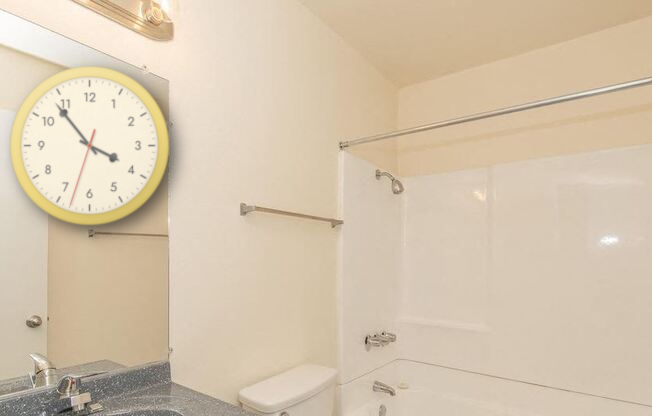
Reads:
h=3 m=53 s=33
